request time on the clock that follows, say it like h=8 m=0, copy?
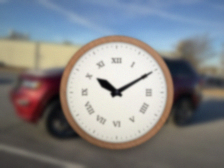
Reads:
h=10 m=10
